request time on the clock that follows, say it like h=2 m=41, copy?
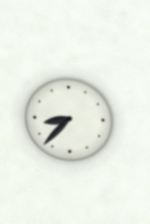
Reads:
h=8 m=37
